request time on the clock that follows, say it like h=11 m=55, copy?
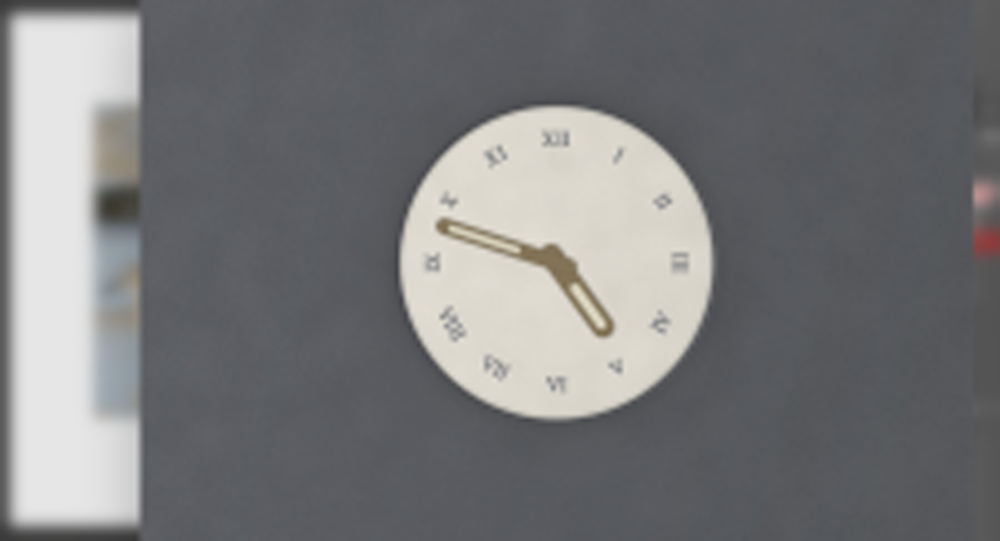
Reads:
h=4 m=48
